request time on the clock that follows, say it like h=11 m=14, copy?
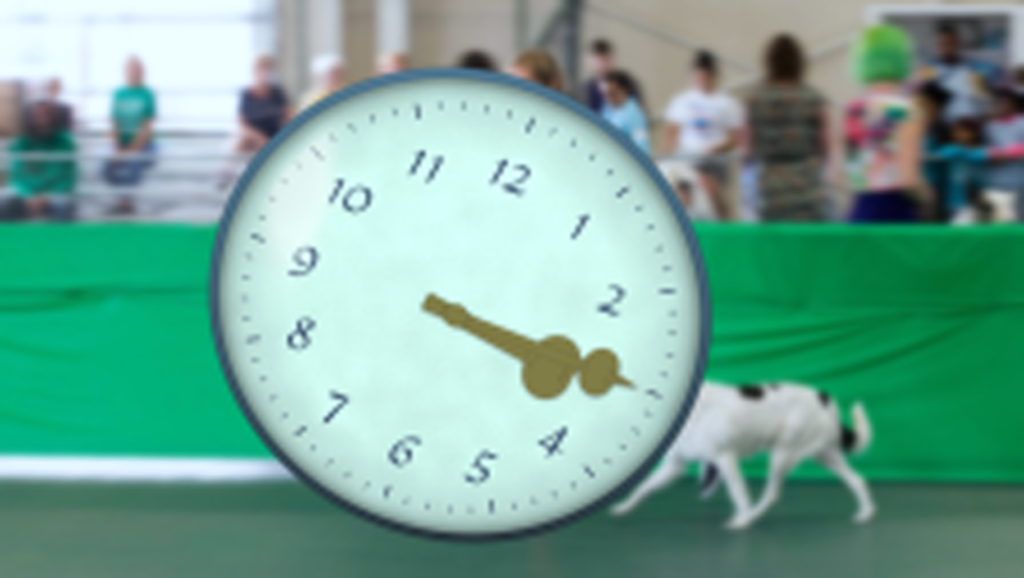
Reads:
h=3 m=15
